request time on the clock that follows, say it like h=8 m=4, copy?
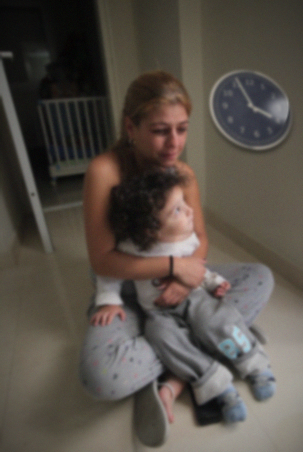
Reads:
h=3 m=56
